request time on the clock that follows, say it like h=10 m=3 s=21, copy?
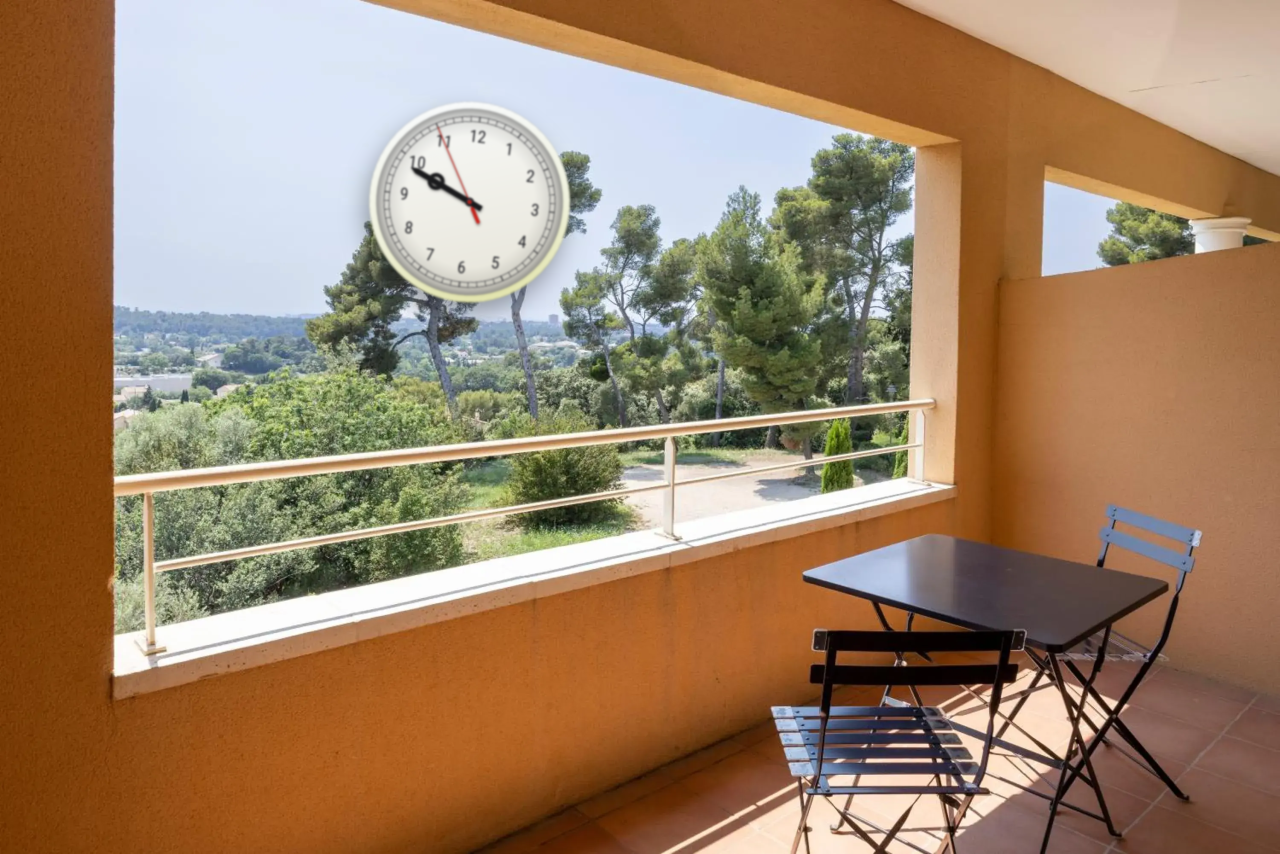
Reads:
h=9 m=48 s=55
